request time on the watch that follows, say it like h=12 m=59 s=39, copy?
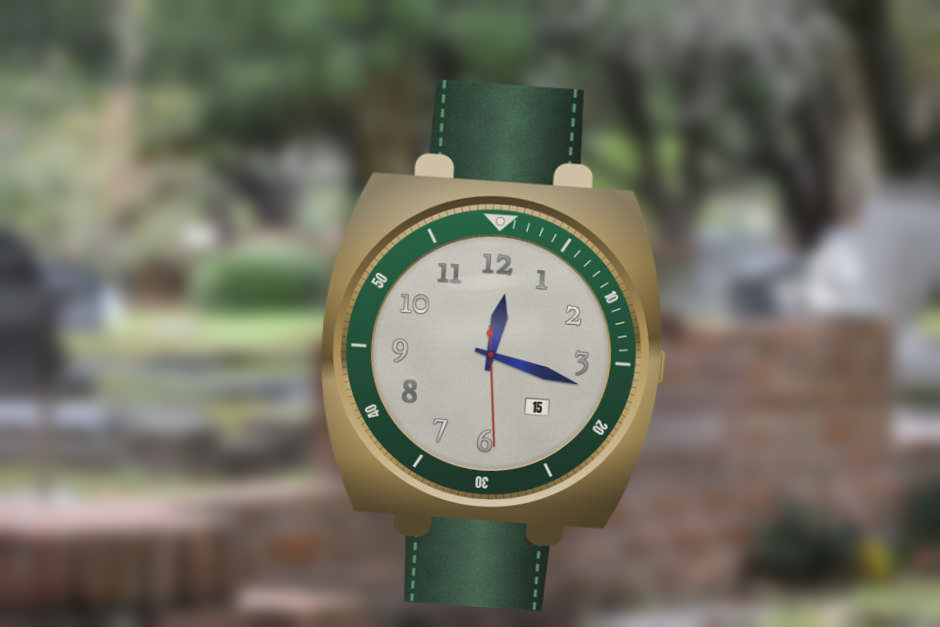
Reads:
h=12 m=17 s=29
